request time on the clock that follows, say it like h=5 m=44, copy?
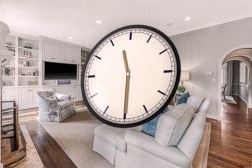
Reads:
h=11 m=30
